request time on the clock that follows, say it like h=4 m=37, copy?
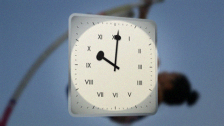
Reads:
h=10 m=1
